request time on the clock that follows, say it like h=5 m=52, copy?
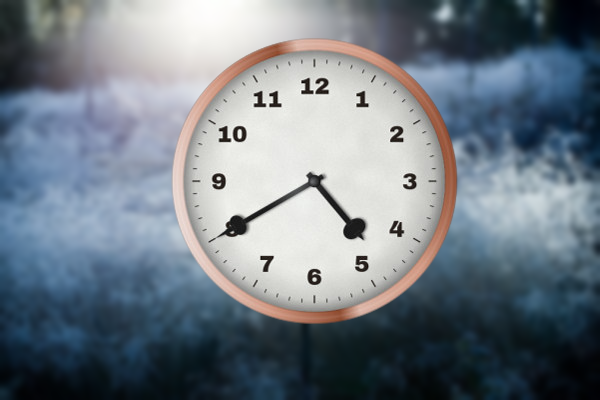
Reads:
h=4 m=40
